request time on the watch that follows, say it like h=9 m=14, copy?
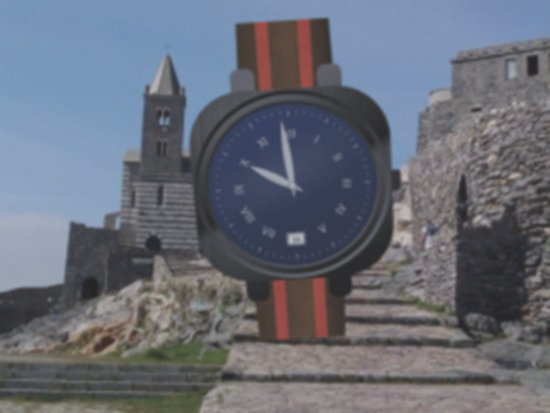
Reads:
h=9 m=59
